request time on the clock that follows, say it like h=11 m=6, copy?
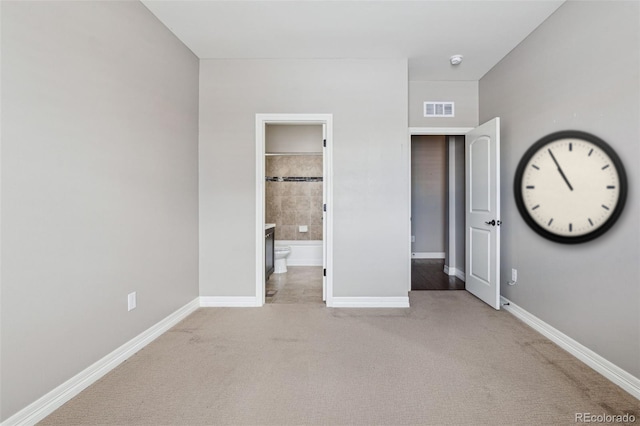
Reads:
h=10 m=55
